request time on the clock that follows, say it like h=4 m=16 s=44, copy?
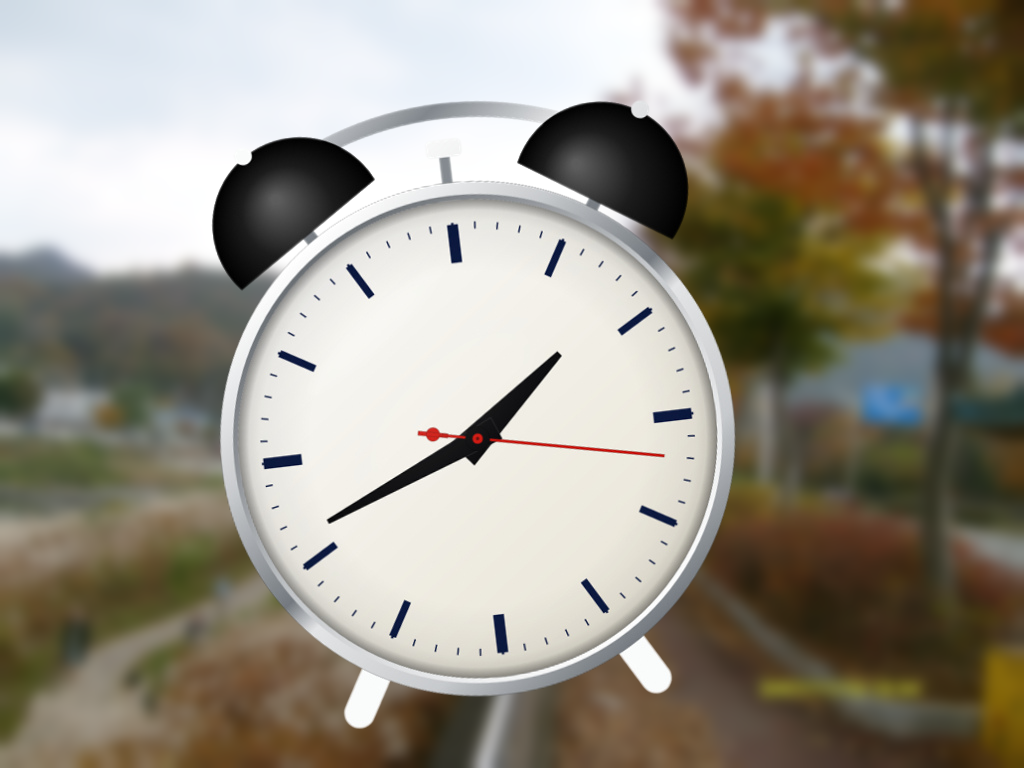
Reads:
h=1 m=41 s=17
